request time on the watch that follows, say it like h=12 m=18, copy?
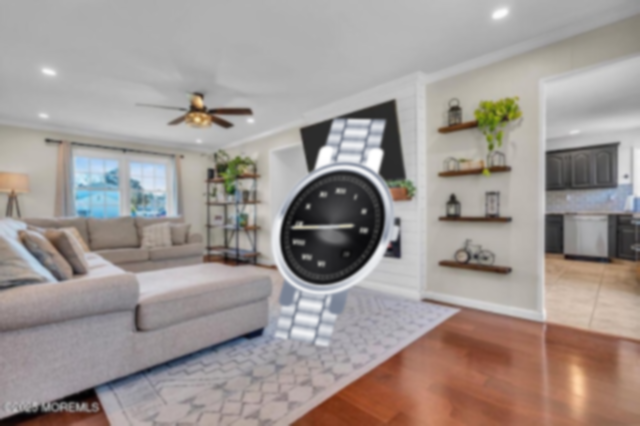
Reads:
h=2 m=44
